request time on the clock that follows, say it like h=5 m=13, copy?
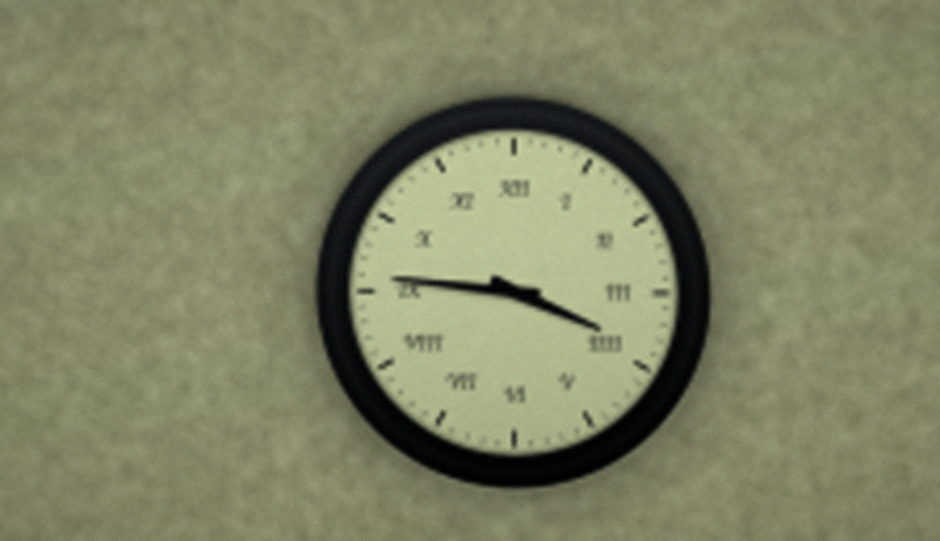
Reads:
h=3 m=46
